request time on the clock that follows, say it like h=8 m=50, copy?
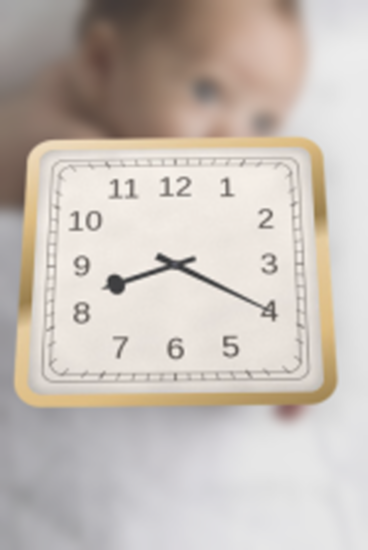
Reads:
h=8 m=20
